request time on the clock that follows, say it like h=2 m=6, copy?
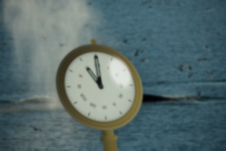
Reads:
h=11 m=0
